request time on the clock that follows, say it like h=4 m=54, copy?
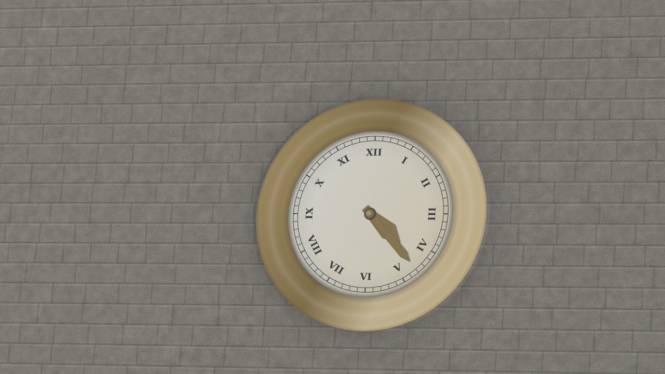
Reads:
h=4 m=23
